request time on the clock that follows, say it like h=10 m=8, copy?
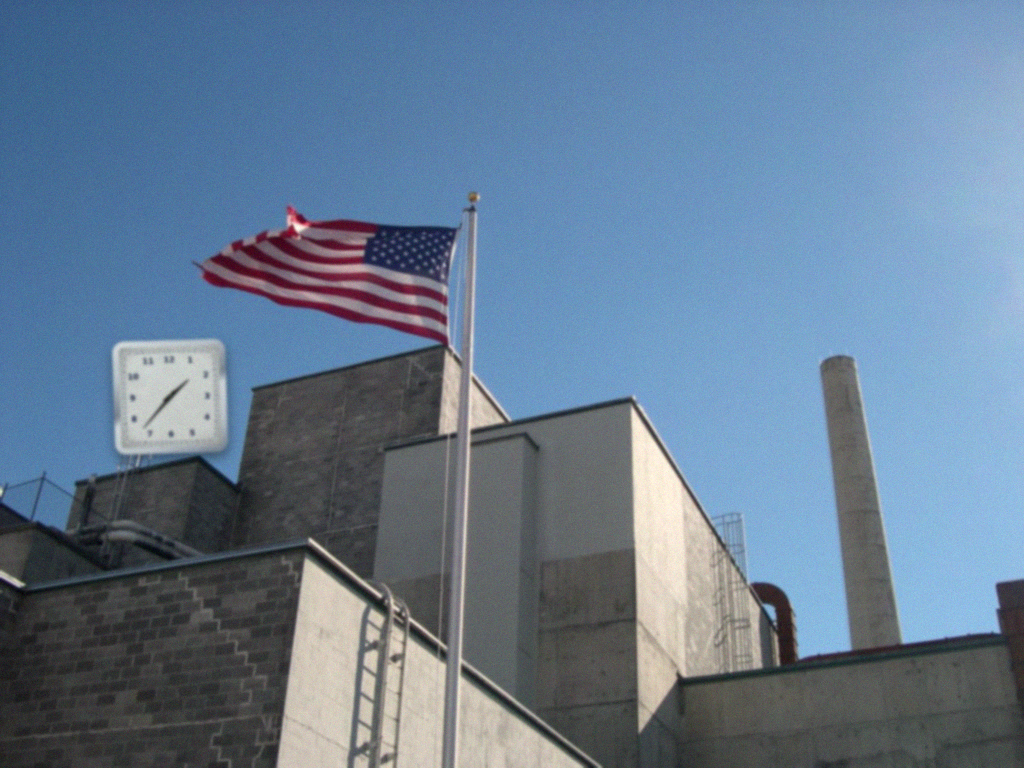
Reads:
h=1 m=37
